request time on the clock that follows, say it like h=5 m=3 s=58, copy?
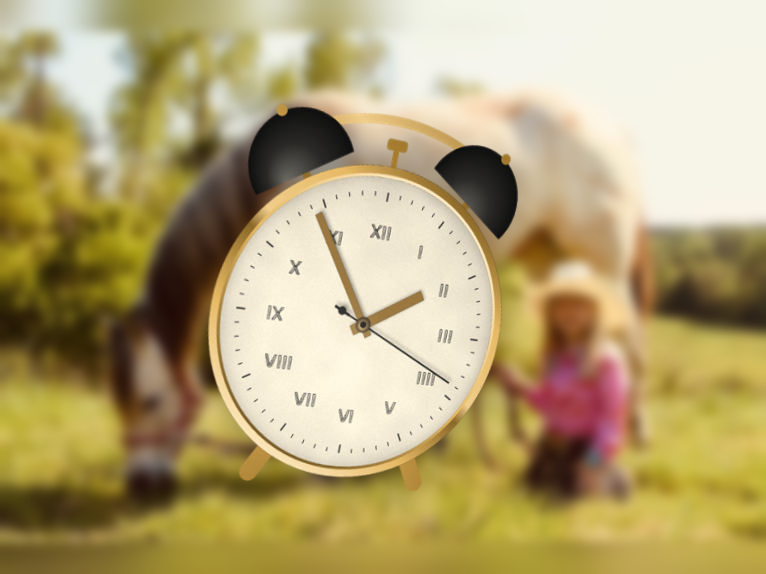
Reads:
h=1 m=54 s=19
